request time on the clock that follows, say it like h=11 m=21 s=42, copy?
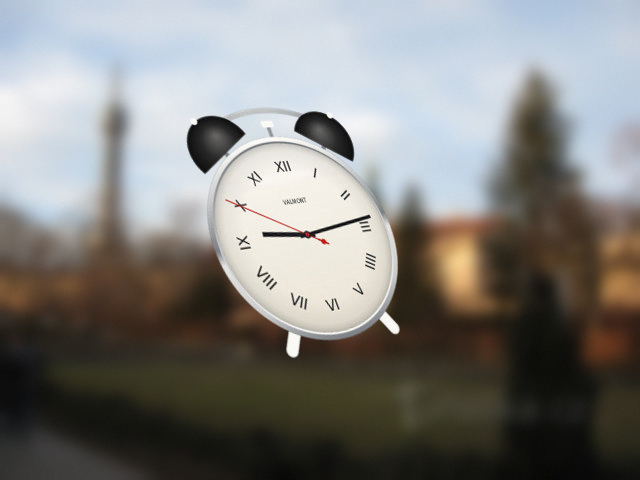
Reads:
h=9 m=13 s=50
